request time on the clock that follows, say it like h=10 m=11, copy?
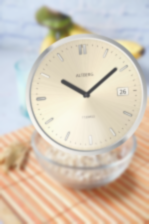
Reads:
h=10 m=9
